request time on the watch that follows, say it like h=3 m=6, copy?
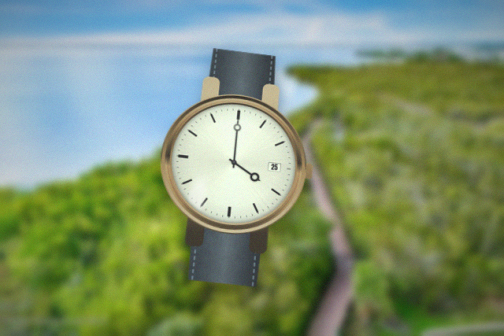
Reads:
h=4 m=0
